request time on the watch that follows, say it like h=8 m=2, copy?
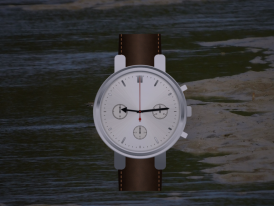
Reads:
h=9 m=14
